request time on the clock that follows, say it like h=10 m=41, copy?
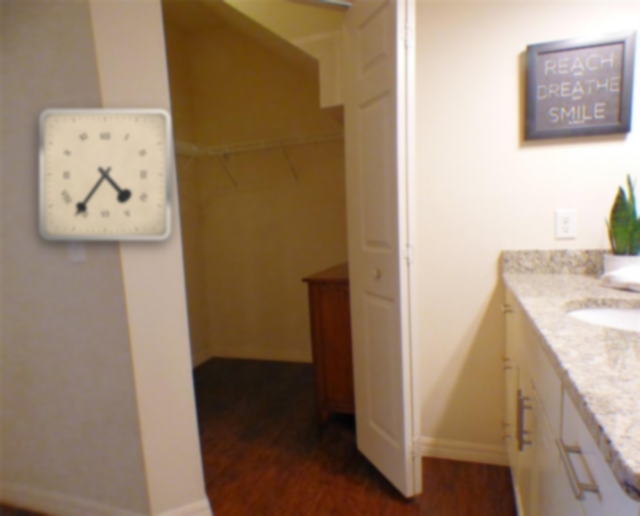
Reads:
h=4 m=36
